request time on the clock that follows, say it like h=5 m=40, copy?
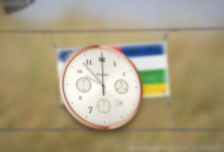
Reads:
h=9 m=53
